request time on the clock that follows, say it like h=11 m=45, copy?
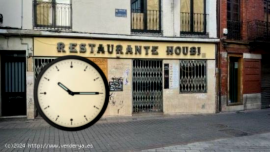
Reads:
h=10 m=15
